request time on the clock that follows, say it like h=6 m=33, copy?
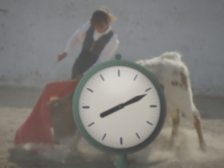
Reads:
h=8 m=11
